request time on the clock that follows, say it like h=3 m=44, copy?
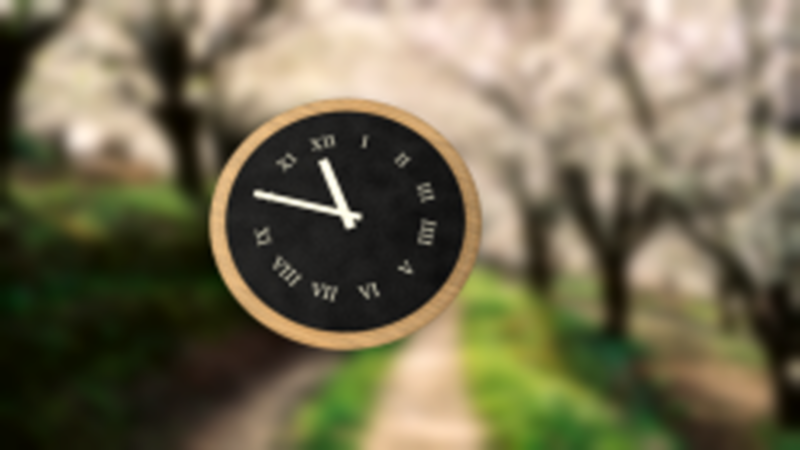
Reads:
h=11 m=50
